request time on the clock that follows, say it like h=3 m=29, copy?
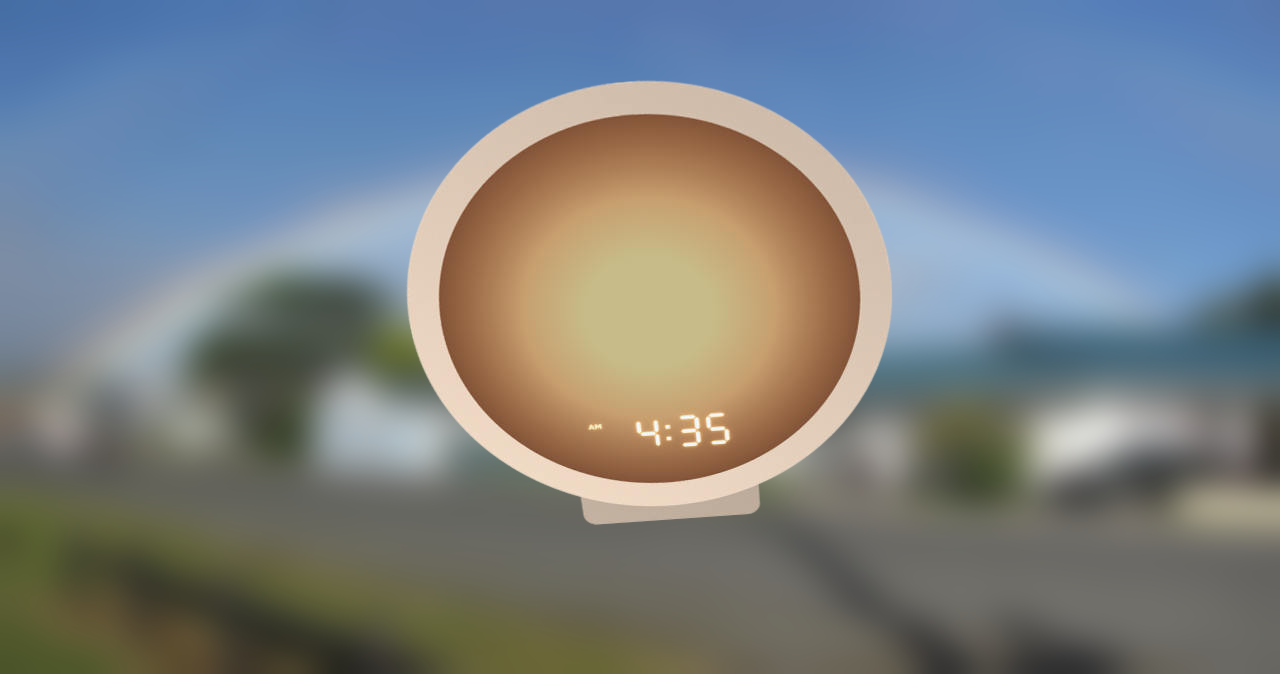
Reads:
h=4 m=35
